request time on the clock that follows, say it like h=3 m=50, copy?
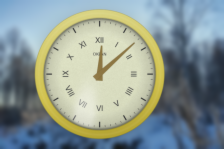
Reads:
h=12 m=8
